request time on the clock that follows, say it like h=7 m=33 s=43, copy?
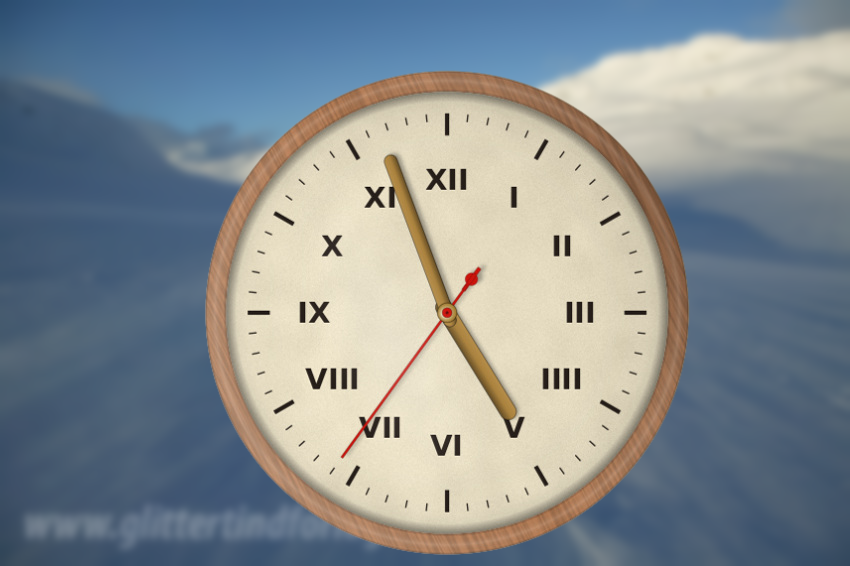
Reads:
h=4 m=56 s=36
